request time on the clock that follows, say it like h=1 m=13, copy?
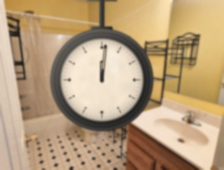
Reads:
h=12 m=1
